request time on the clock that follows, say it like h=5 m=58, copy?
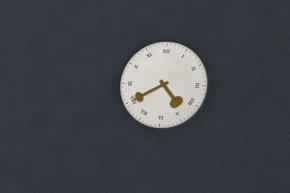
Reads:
h=4 m=40
